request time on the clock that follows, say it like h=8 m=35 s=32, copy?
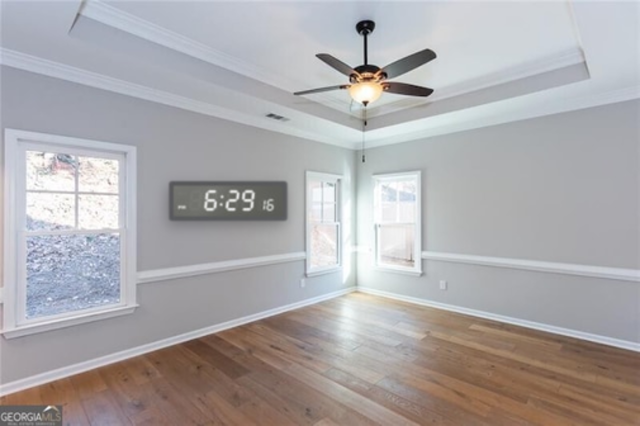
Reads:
h=6 m=29 s=16
